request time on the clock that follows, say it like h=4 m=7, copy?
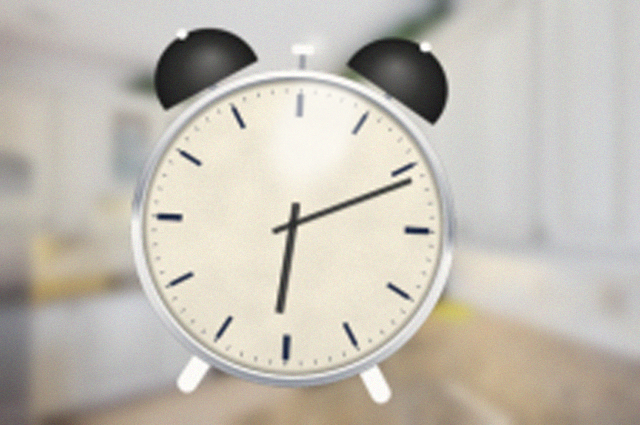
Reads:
h=6 m=11
